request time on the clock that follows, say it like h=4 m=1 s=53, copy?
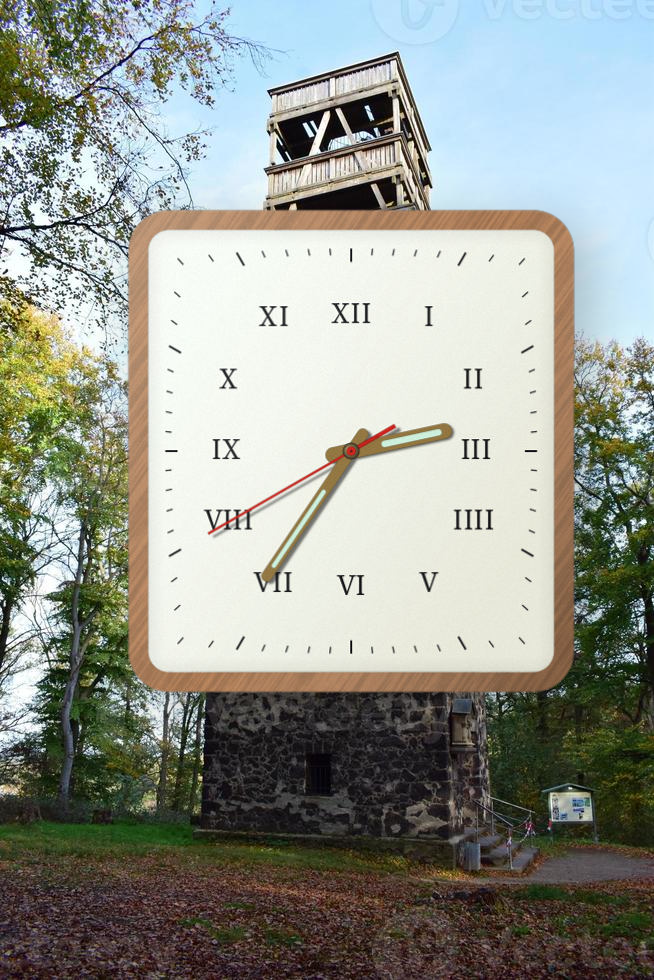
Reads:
h=2 m=35 s=40
